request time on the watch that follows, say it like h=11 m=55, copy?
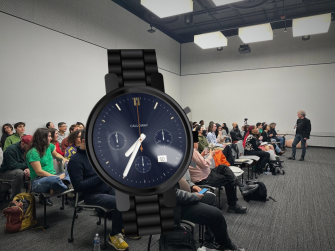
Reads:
h=7 m=35
